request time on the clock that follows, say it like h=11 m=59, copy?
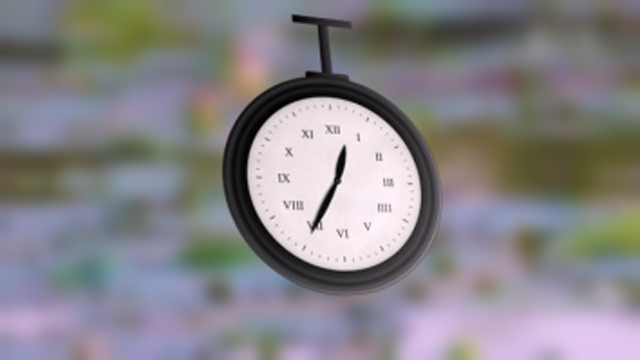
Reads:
h=12 m=35
